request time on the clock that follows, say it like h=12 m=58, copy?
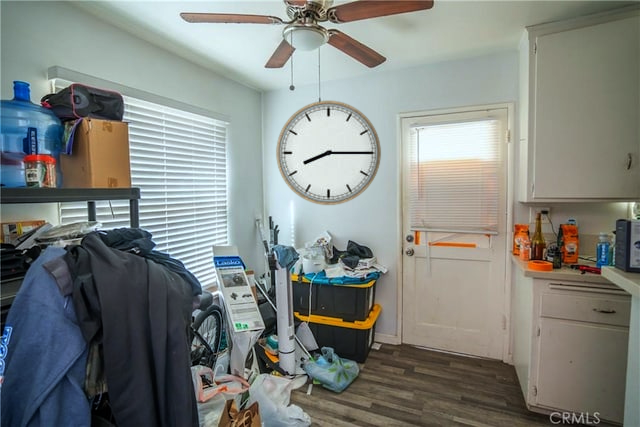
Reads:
h=8 m=15
